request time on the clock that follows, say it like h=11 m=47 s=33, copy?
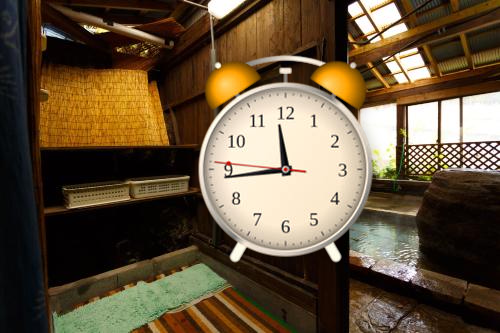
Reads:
h=11 m=43 s=46
